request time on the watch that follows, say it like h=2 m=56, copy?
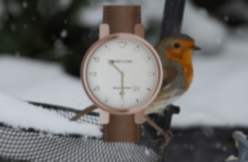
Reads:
h=10 m=30
